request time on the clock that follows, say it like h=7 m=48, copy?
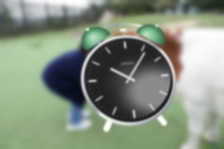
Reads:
h=10 m=6
